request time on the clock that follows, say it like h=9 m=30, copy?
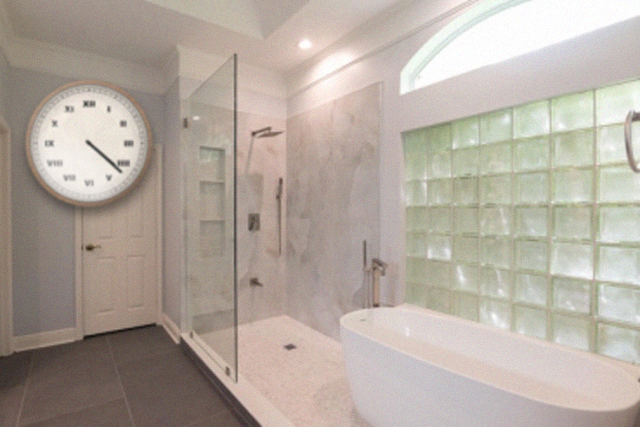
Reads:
h=4 m=22
